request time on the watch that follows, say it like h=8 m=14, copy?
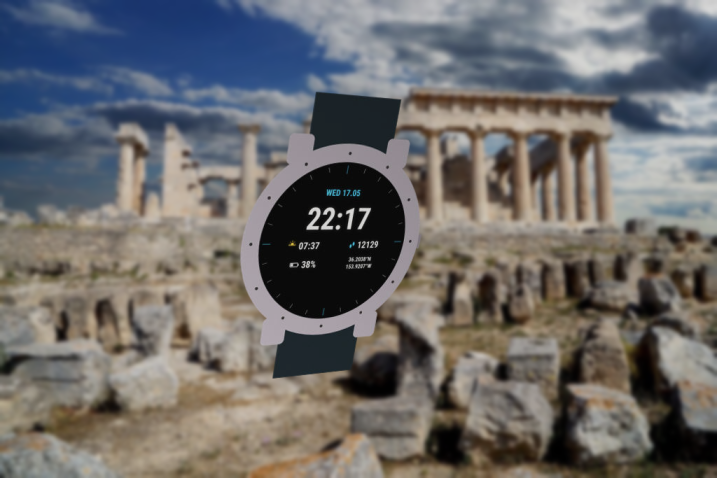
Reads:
h=22 m=17
